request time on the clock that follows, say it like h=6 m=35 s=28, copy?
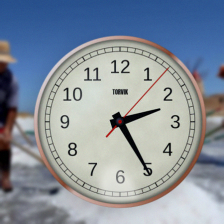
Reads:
h=2 m=25 s=7
